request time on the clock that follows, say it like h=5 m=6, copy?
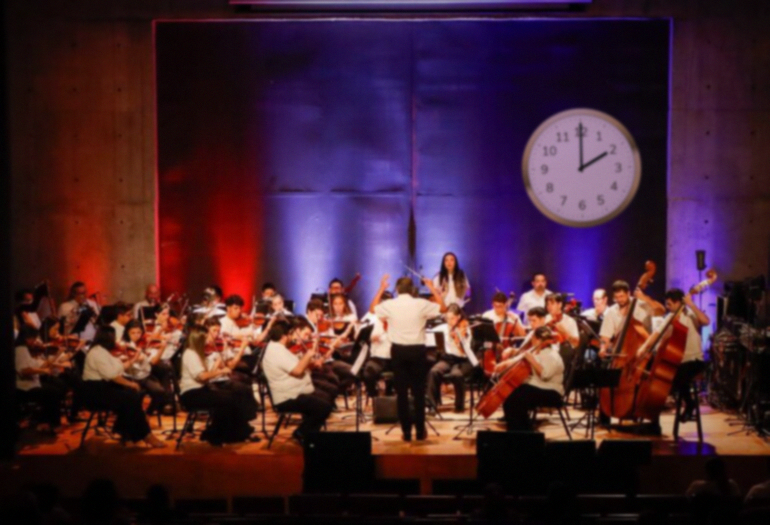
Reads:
h=2 m=0
